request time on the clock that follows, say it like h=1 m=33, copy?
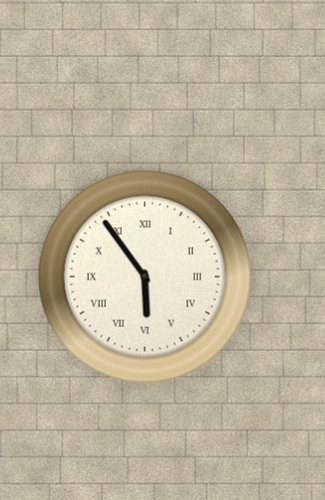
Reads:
h=5 m=54
